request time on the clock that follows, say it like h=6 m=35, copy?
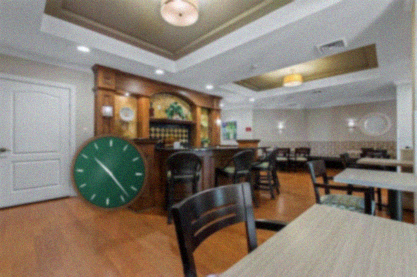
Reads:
h=10 m=23
